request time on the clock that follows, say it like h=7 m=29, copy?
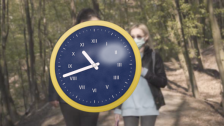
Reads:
h=10 m=42
